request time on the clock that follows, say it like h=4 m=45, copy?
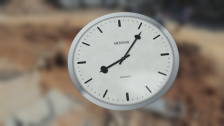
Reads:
h=8 m=6
